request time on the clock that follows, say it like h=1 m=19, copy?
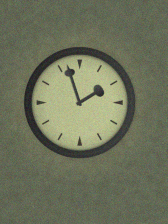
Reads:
h=1 m=57
